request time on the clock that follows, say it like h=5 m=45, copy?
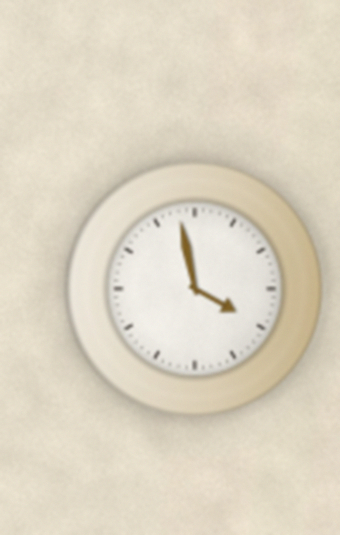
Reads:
h=3 m=58
